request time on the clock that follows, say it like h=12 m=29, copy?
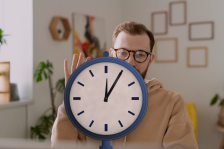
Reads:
h=12 m=5
